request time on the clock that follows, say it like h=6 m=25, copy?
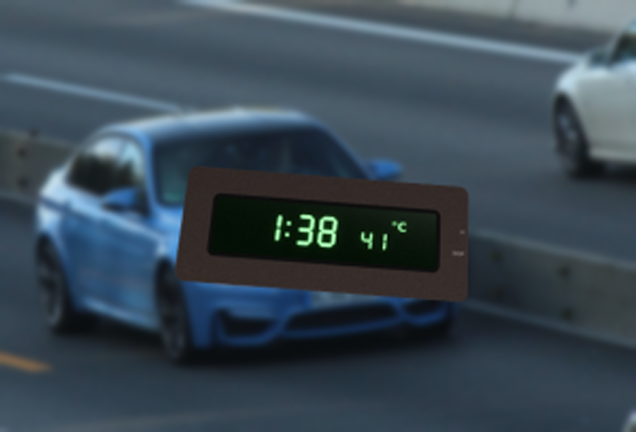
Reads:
h=1 m=38
